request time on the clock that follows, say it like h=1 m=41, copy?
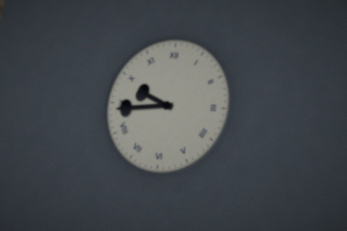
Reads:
h=9 m=44
